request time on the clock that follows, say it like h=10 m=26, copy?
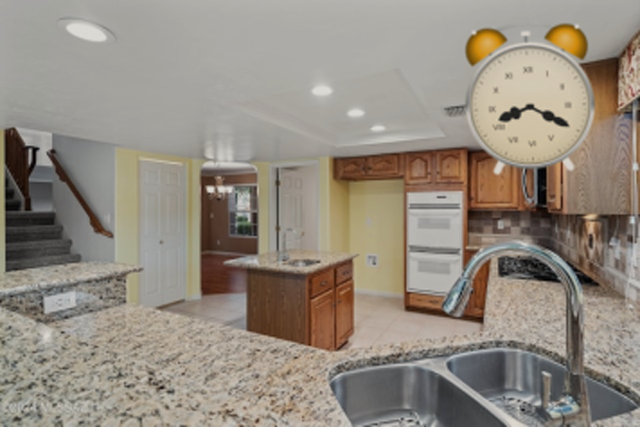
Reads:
h=8 m=20
